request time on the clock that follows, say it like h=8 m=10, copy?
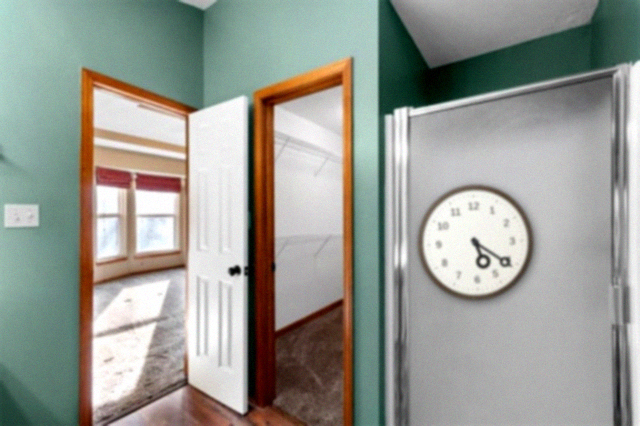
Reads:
h=5 m=21
